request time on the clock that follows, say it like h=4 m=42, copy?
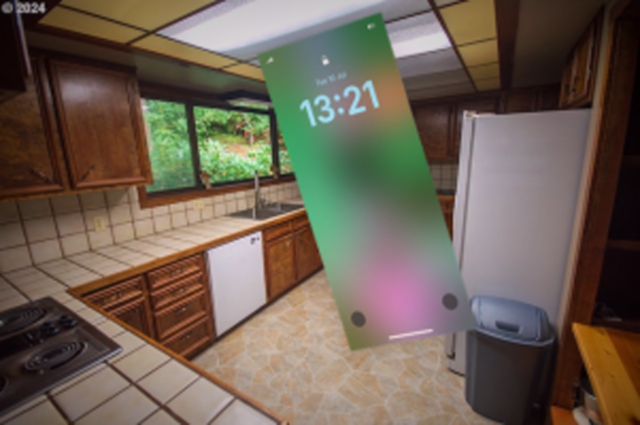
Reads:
h=13 m=21
